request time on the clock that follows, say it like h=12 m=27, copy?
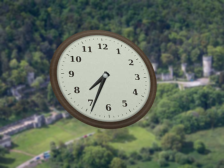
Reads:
h=7 m=34
